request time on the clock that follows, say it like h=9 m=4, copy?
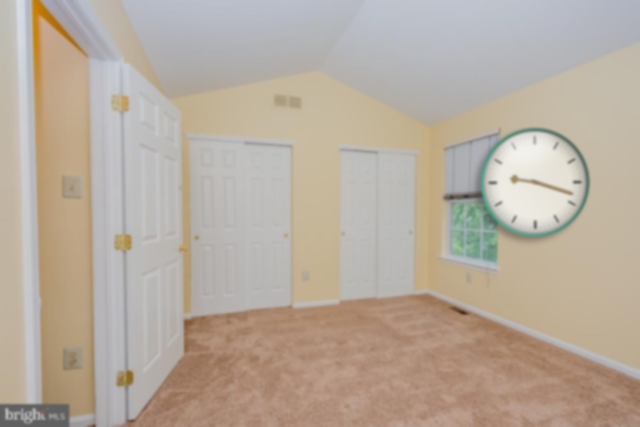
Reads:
h=9 m=18
